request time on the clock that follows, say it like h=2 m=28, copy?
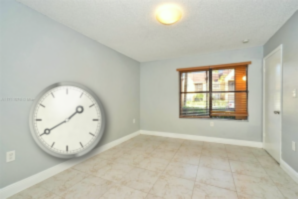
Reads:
h=1 m=40
